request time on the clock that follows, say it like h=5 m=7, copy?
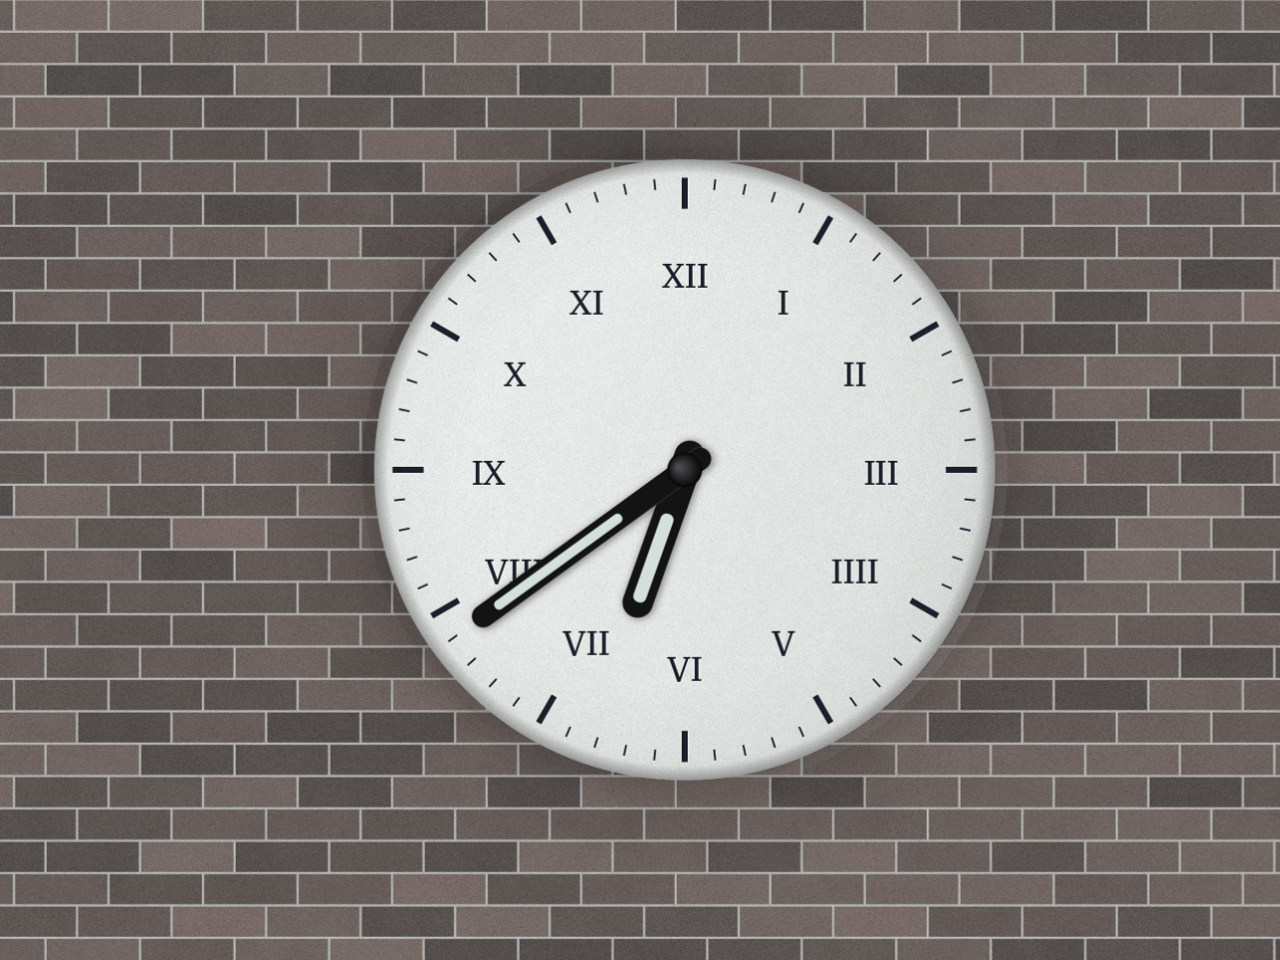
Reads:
h=6 m=39
